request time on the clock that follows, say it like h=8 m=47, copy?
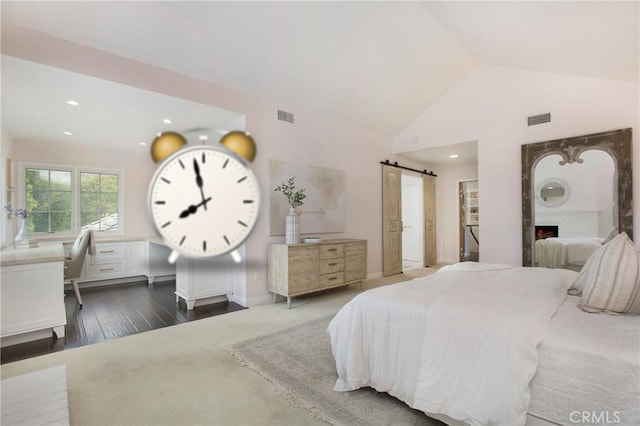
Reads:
h=7 m=58
